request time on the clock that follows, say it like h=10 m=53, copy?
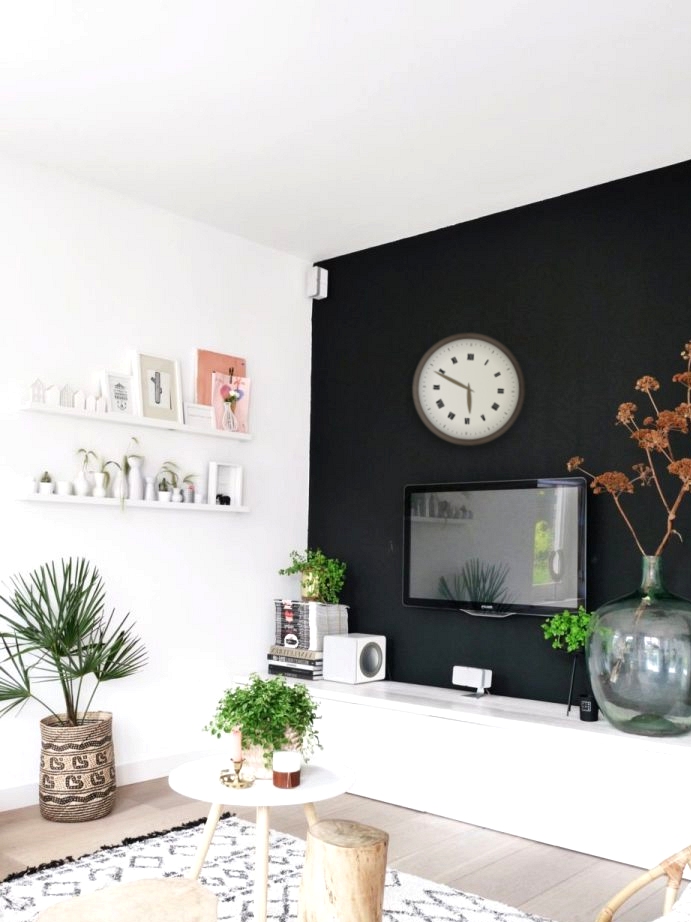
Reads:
h=5 m=49
